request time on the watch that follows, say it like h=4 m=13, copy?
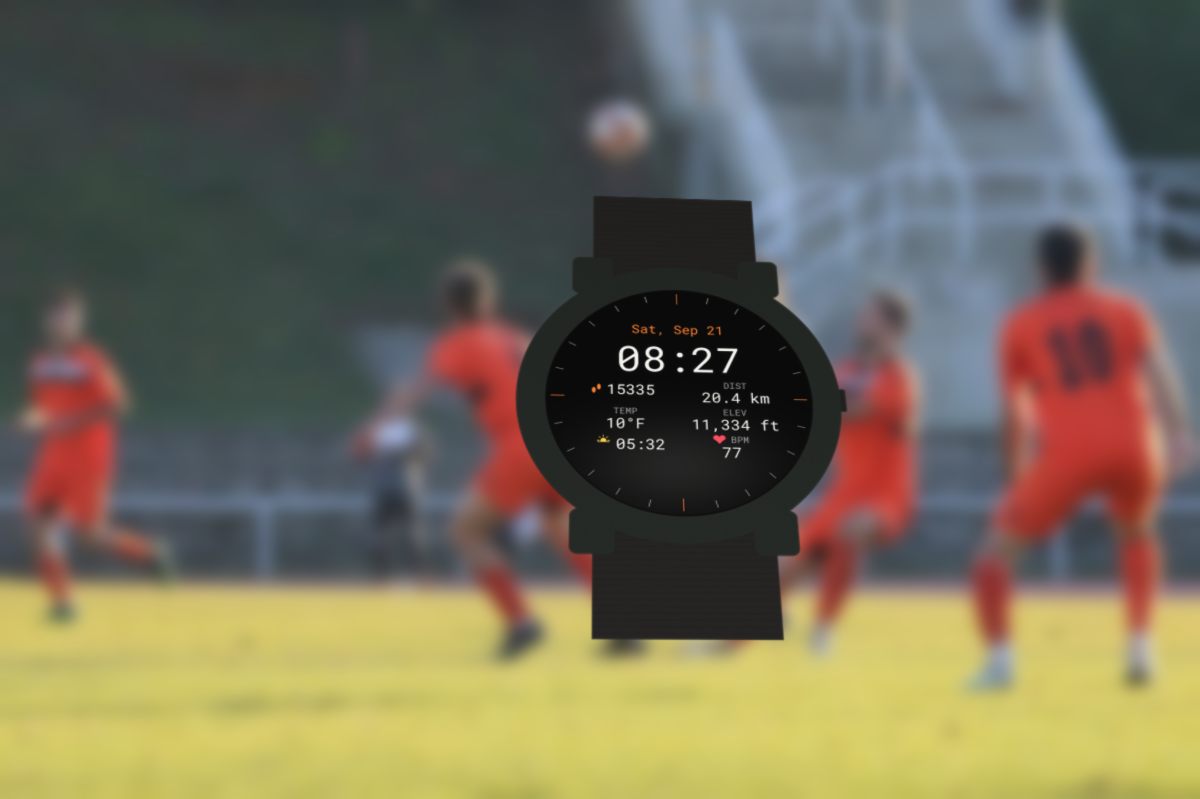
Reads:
h=8 m=27
